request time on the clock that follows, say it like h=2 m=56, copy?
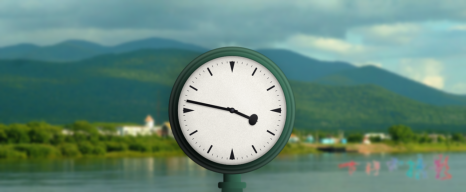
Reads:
h=3 m=47
